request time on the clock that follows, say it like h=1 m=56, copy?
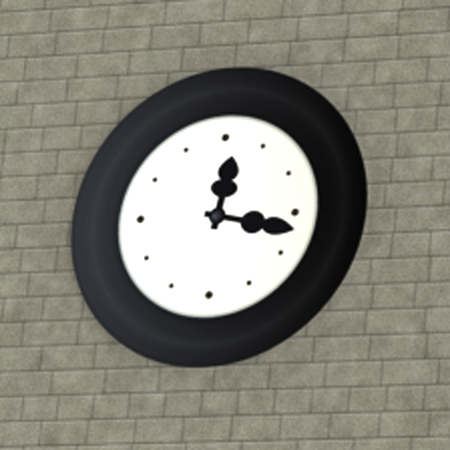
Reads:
h=12 m=17
